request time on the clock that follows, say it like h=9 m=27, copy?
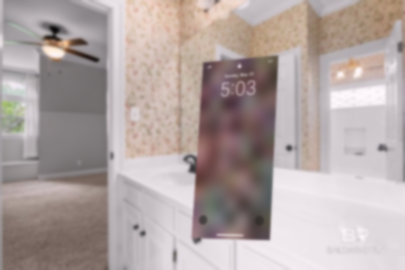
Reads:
h=5 m=3
